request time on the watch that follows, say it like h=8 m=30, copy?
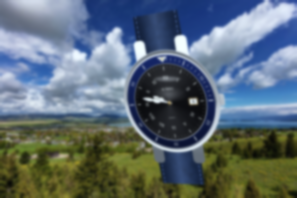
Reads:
h=9 m=47
